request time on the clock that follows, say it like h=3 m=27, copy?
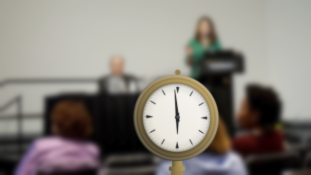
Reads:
h=5 m=59
